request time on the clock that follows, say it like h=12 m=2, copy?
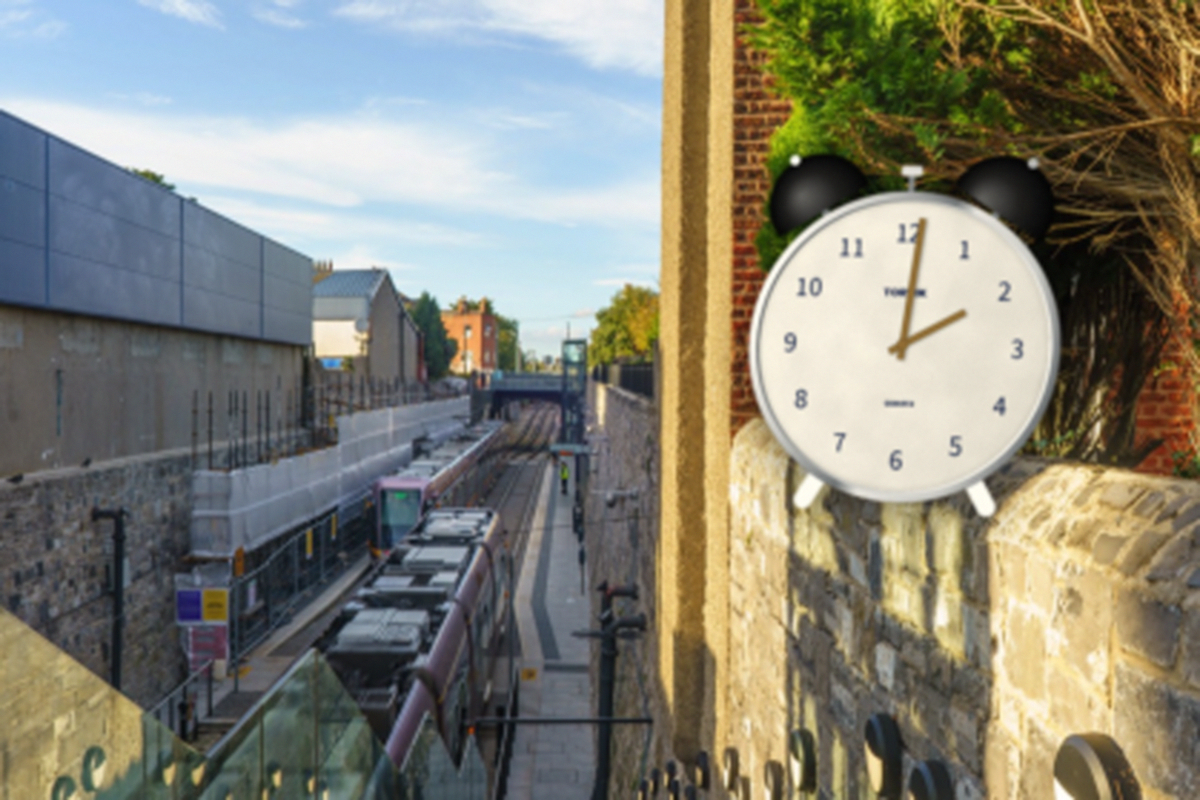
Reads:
h=2 m=1
